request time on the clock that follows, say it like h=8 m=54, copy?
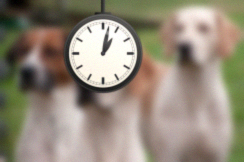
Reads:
h=1 m=2
